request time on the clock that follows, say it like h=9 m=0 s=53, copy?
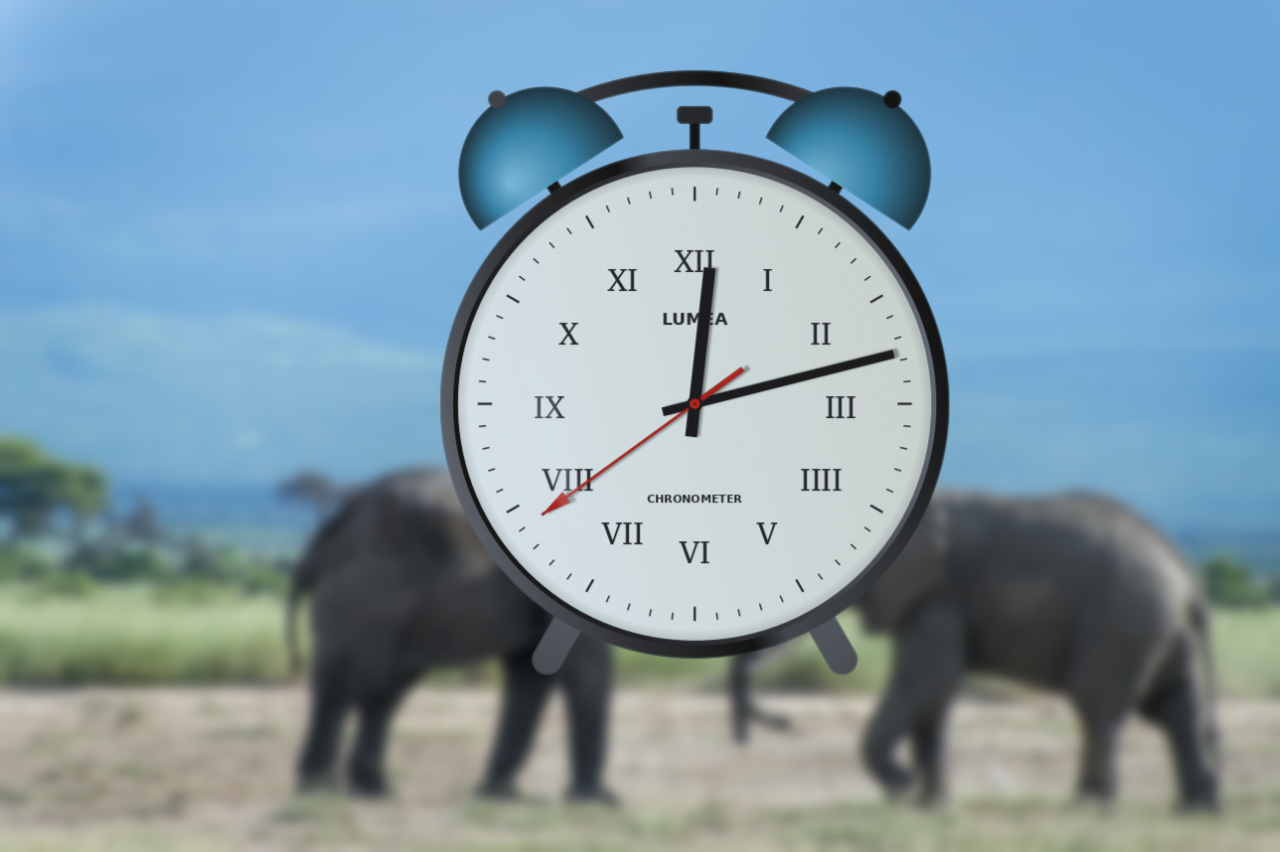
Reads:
h=12 m=12 s=39
